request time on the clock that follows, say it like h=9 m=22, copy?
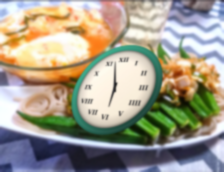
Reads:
h=5 m=57
